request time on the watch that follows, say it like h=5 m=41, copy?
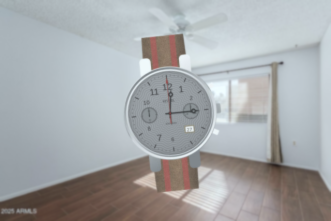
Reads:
h=12 m=15
